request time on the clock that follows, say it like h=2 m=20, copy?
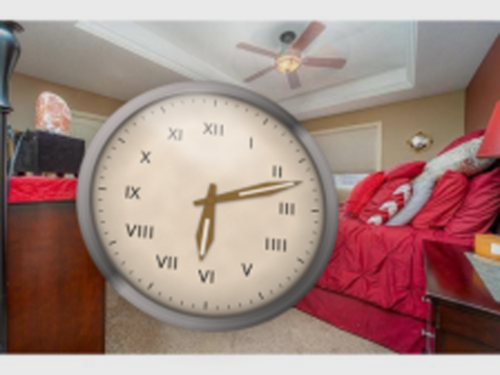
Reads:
h=6 m=12
